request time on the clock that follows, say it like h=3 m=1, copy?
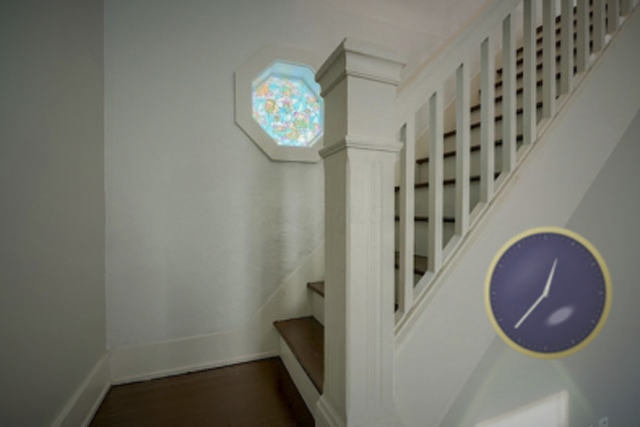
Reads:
h=12 m=37
